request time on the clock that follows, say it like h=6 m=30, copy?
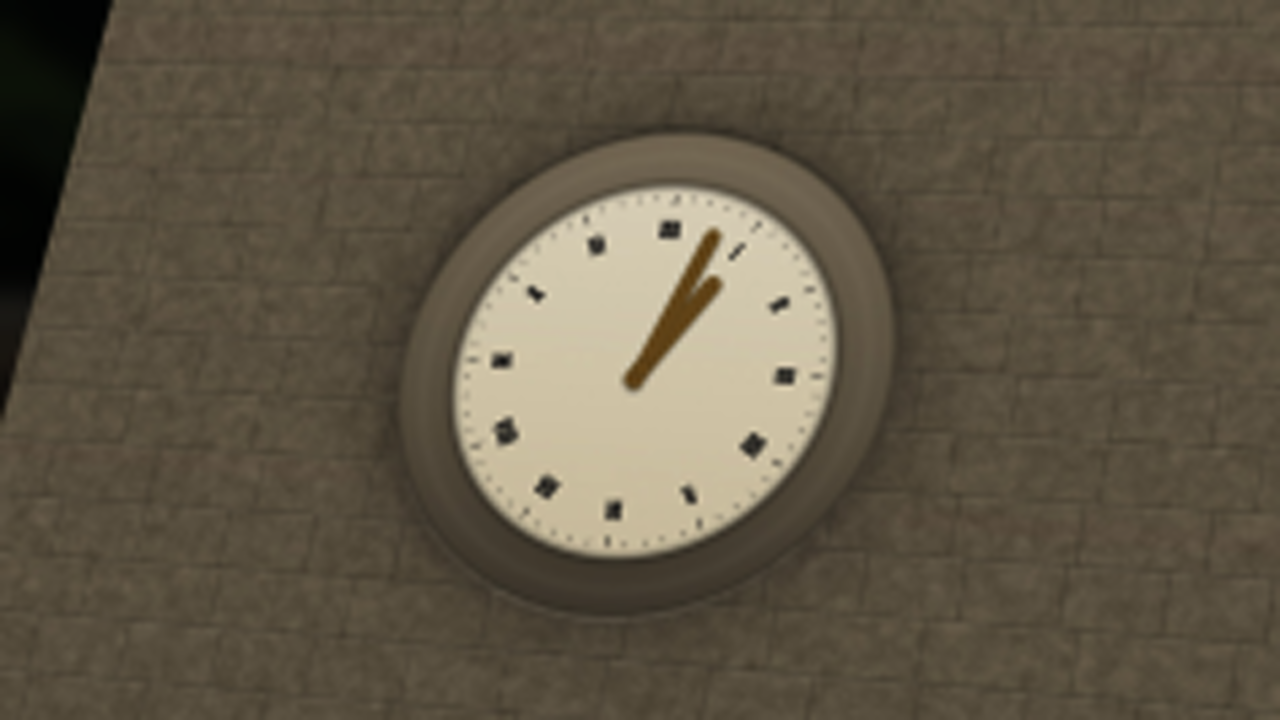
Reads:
h=1 m=3
